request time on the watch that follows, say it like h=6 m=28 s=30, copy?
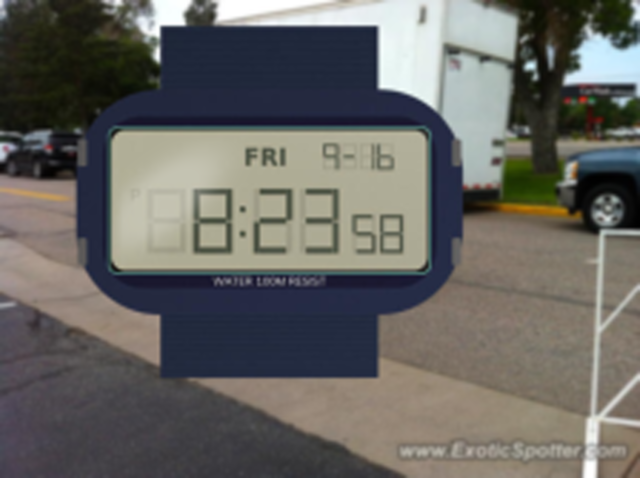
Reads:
h=8 m=23 s=58
